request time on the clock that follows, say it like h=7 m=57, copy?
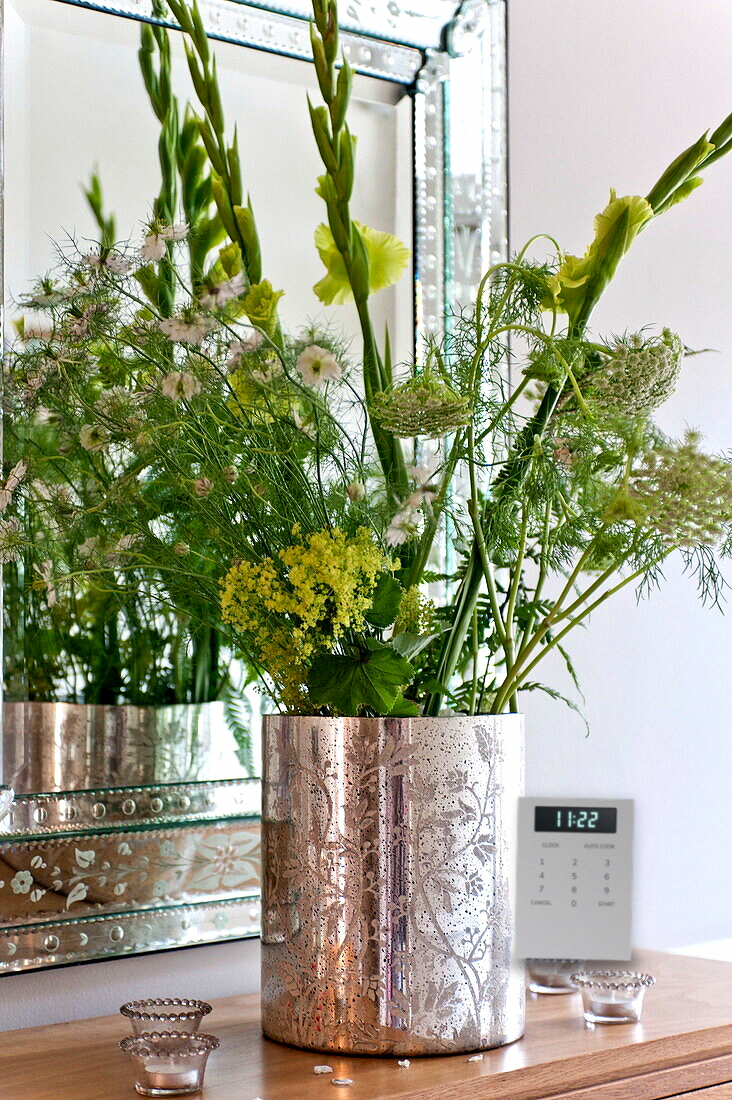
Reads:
h=11 m=22
